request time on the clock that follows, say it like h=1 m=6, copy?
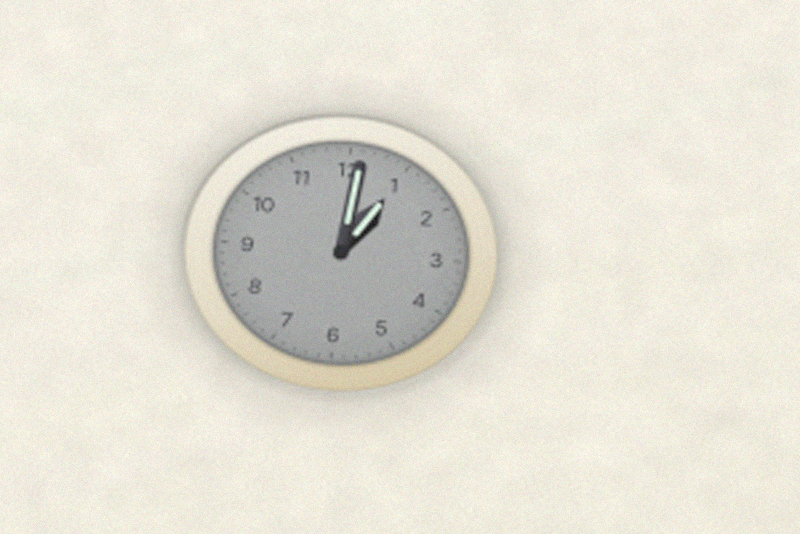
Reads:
h=1 m=1
